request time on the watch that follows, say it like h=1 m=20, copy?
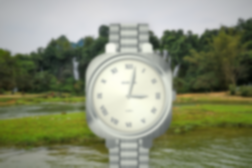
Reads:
h=3 m=2
